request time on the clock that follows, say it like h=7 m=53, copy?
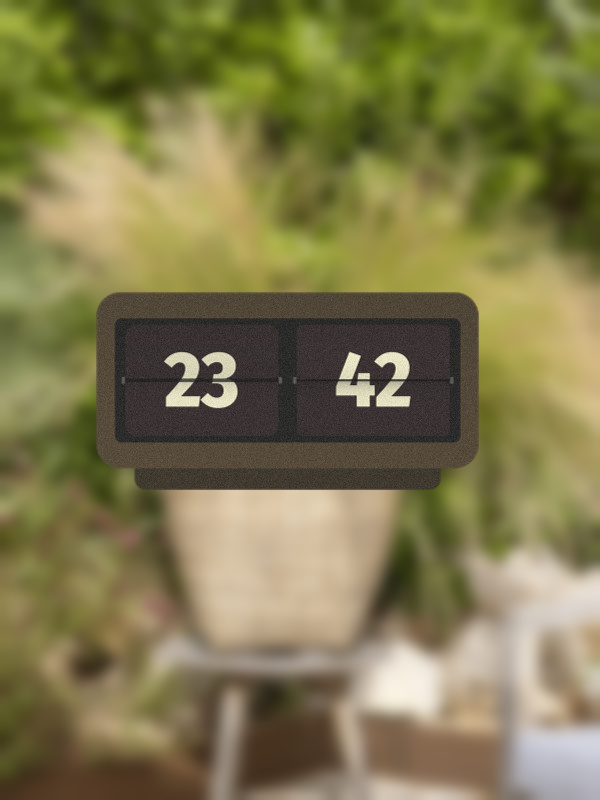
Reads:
h=23 m=42
